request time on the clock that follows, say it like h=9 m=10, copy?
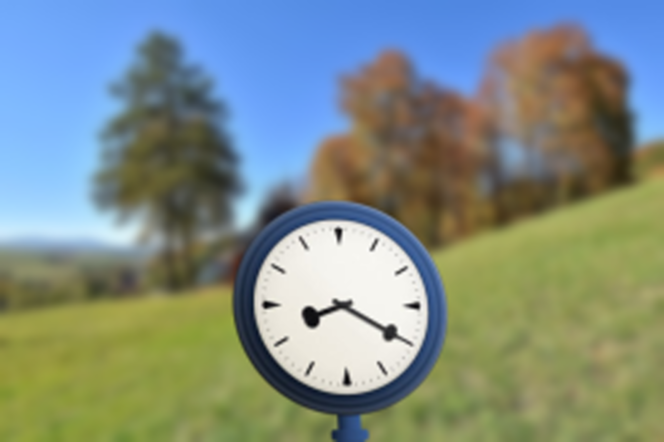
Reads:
h=8 m=20
